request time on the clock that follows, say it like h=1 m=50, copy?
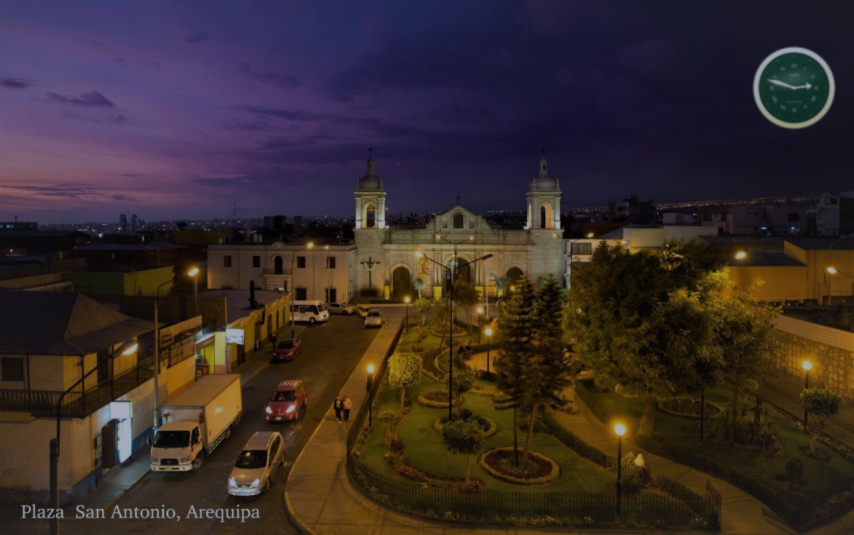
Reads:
h=2 m=48
